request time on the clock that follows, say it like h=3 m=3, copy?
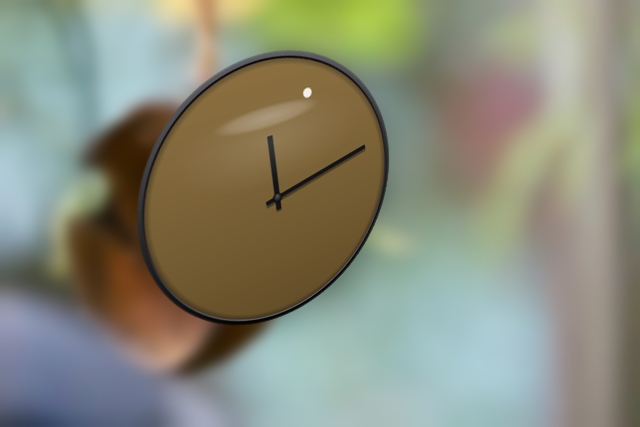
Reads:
h=11 m=9
